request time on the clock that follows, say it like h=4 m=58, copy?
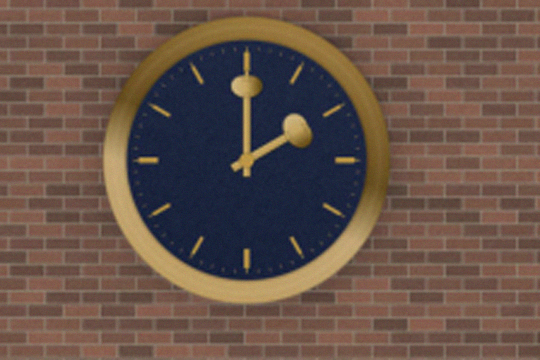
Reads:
h=2 m=0
